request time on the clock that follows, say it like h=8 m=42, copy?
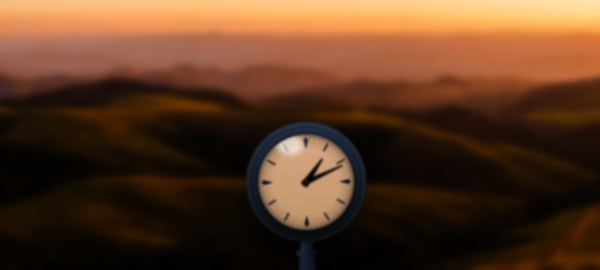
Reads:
h=1 m=11
